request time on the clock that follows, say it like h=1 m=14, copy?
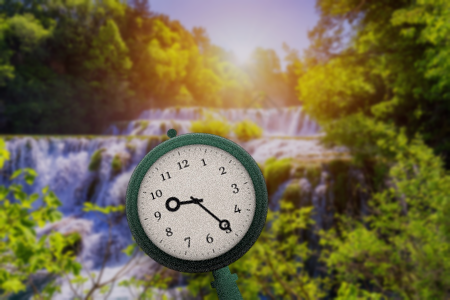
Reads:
h=9 m=25
